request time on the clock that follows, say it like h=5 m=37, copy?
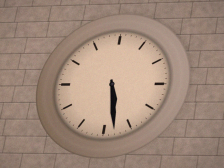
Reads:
h=5 m=28
